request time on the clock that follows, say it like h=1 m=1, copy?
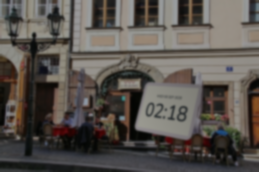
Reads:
h=2 m=18
